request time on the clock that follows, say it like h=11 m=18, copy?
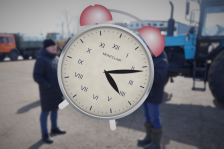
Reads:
h=4 m=11
